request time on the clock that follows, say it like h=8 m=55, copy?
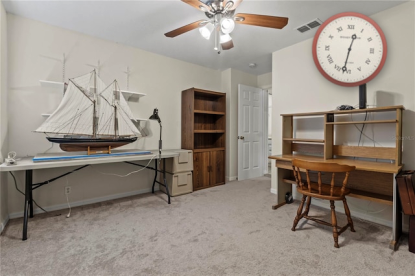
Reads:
h=12 m=32
